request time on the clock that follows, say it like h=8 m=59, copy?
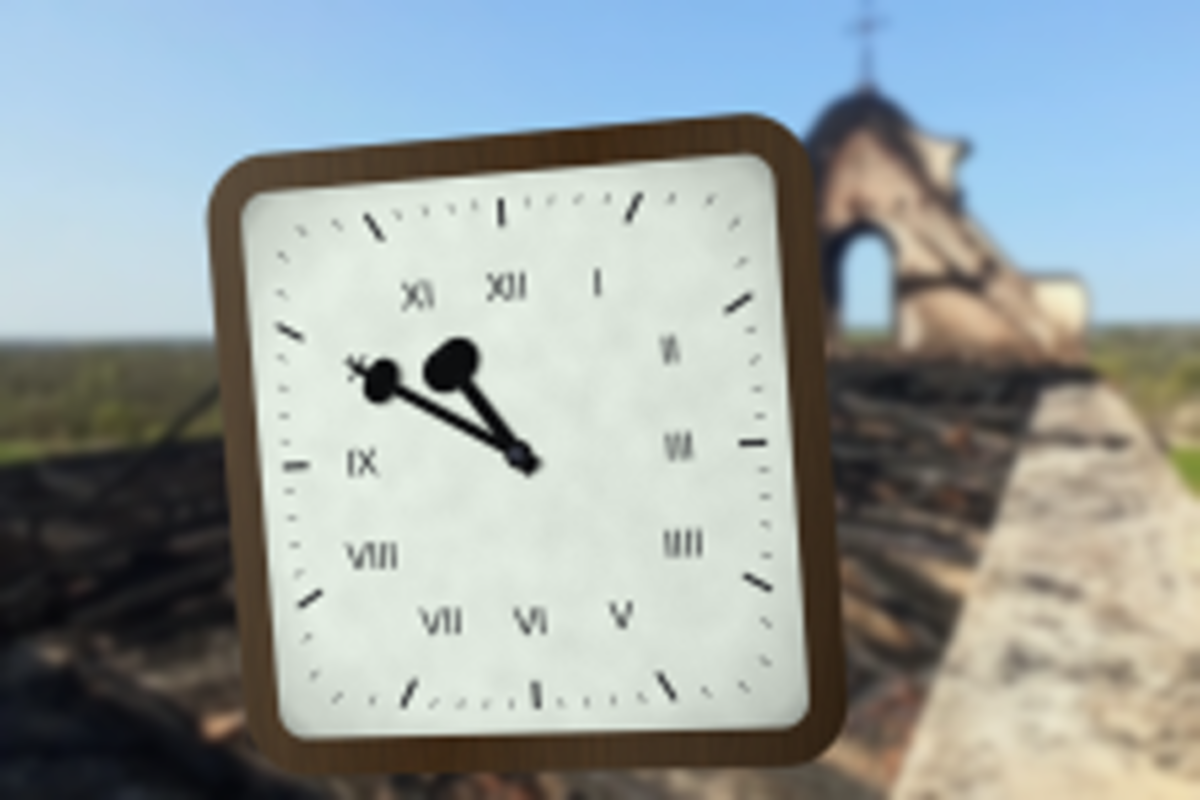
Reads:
h=10 m=50
